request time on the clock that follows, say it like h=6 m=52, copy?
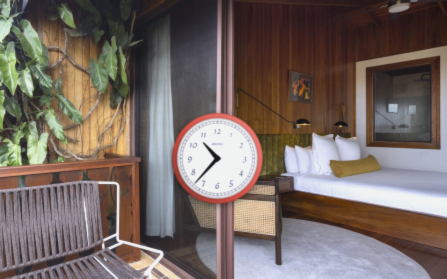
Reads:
h=10 m=37
